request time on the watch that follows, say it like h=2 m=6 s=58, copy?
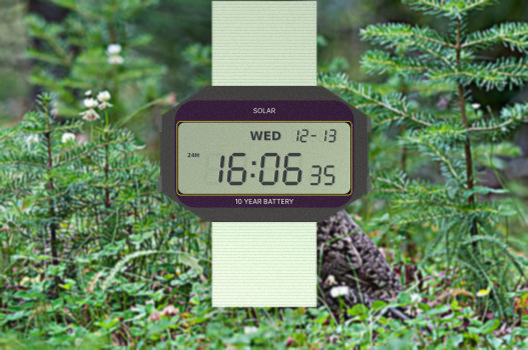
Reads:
h=16 m=6 s=35
